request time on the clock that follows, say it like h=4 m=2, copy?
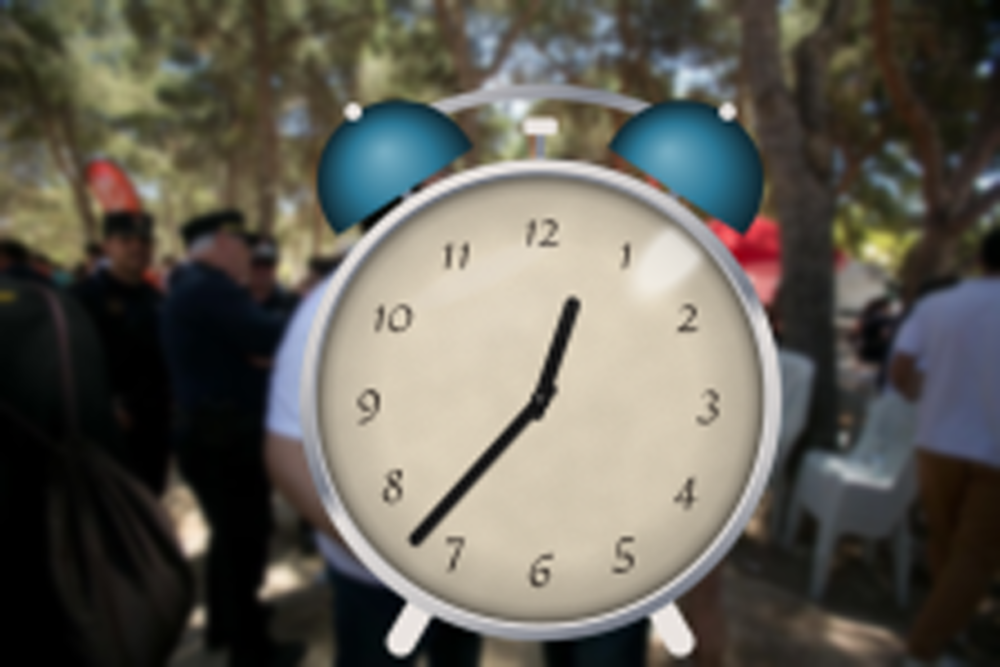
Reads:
h=12 m=37
